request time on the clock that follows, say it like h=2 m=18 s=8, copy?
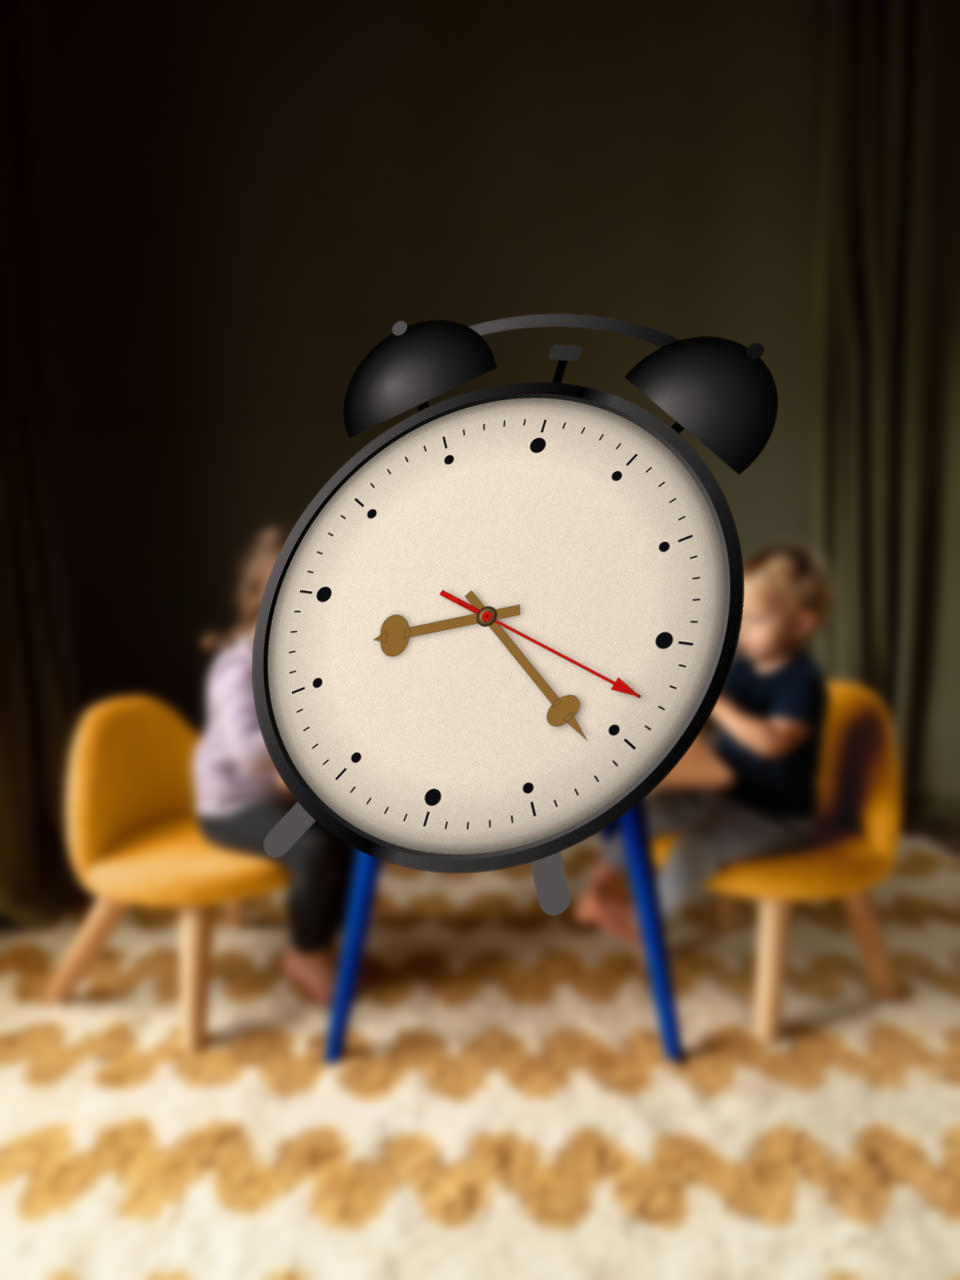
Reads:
h=8 m=21 s=18
